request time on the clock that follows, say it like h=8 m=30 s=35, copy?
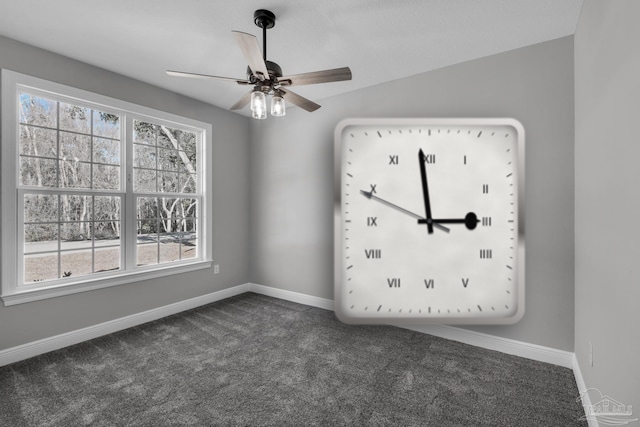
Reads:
h=2 m=58 s=49
